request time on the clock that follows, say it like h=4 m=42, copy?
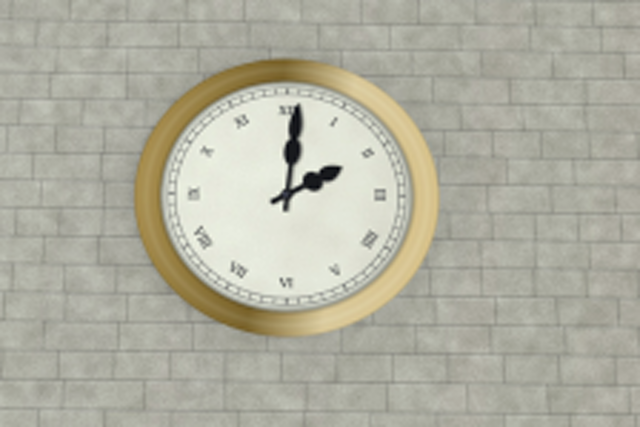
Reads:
h=2 m=1
